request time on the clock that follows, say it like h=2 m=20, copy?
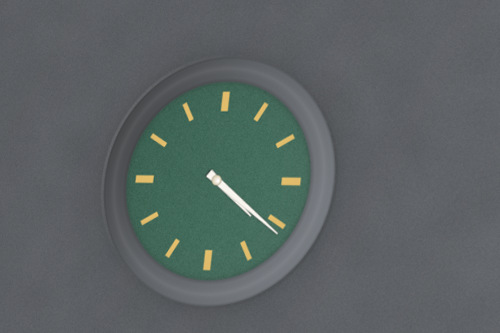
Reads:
h=4 m=21
